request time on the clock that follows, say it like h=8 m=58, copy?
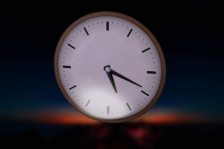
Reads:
h=5 m=19
